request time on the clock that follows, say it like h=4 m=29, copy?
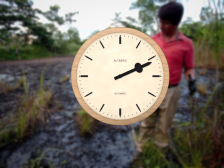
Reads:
h=2 m=11
